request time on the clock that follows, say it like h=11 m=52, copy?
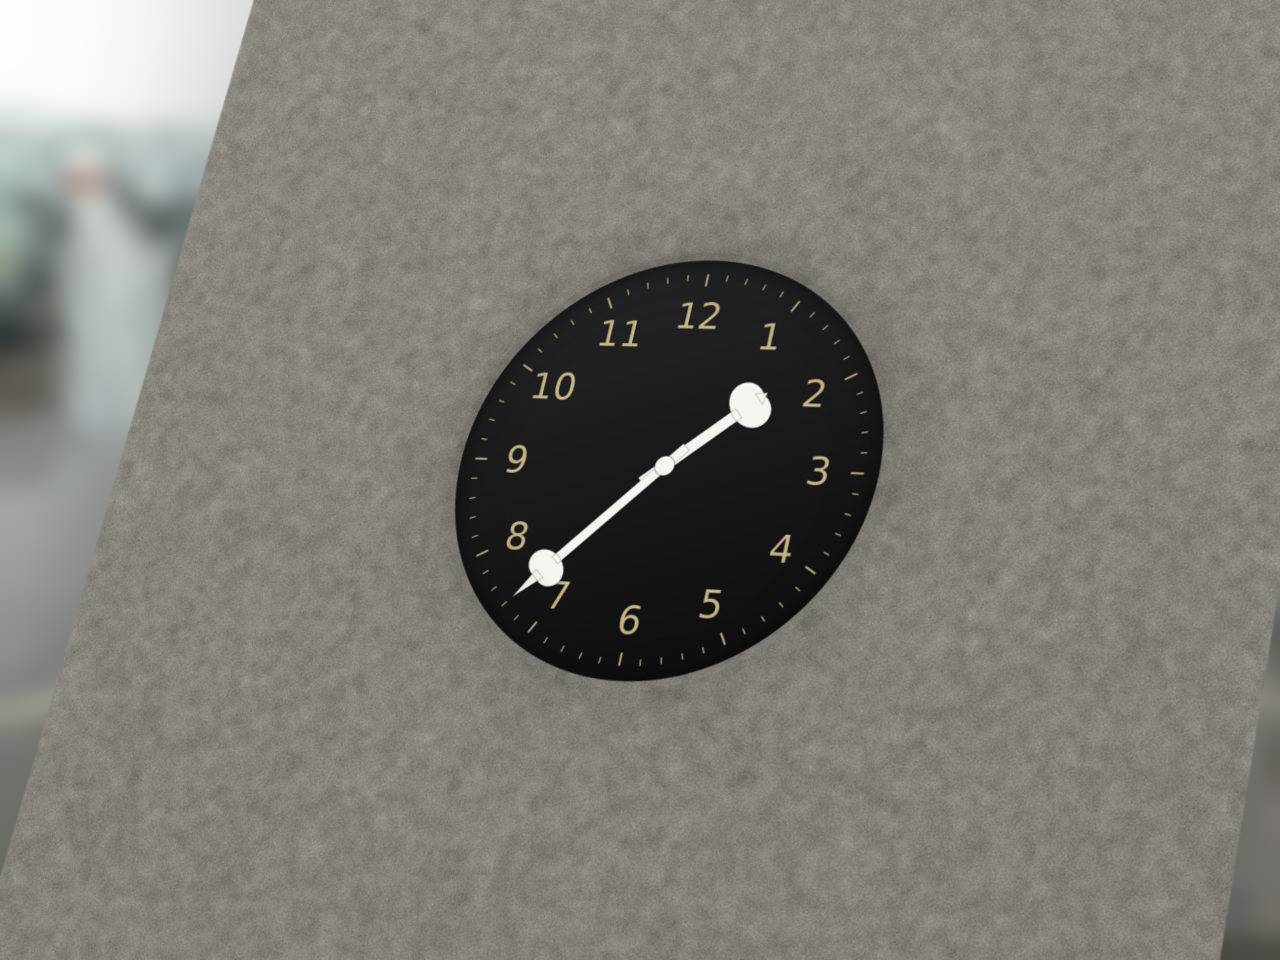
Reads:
h=1 m=37
